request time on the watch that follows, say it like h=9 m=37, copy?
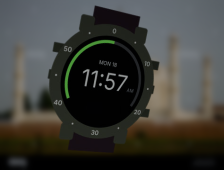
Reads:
h=11 m=57
